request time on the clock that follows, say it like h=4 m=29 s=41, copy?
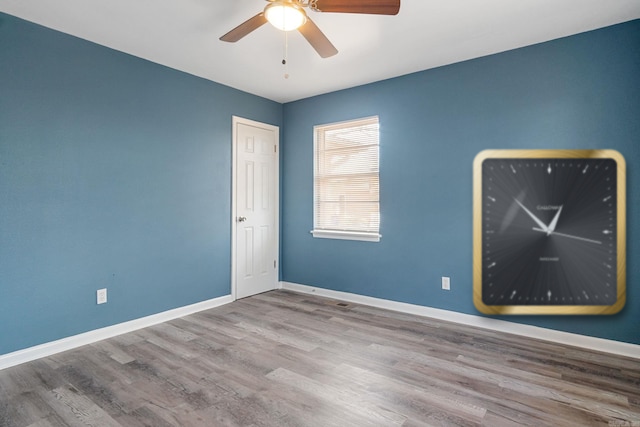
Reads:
h=12 m=52 s=17
